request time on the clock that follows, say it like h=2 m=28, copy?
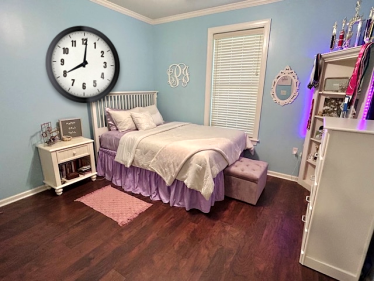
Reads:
h=8 m=1
